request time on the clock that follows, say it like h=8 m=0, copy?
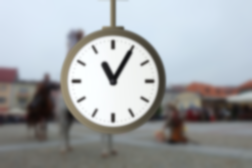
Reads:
h=11 m=5
